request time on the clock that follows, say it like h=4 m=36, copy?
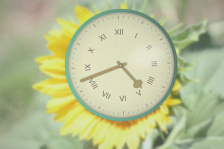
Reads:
h=4 m=42
